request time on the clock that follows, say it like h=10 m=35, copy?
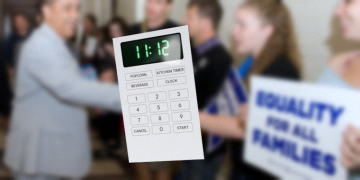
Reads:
h=11 m=12
